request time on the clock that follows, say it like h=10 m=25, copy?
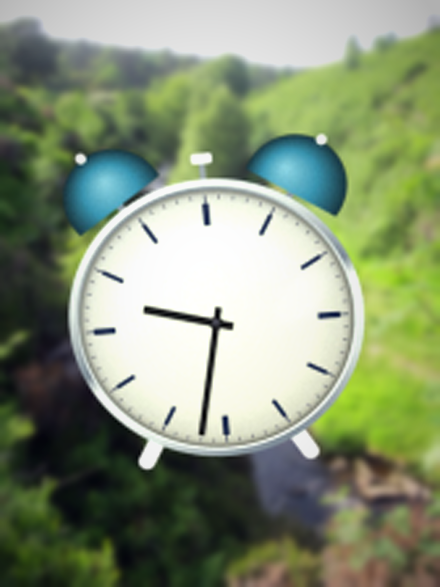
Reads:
h=9 m=32
